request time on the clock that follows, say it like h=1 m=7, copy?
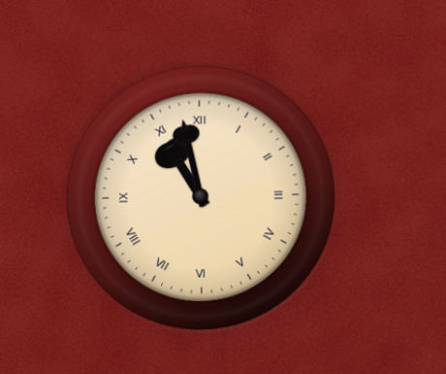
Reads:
h=10 m=58
